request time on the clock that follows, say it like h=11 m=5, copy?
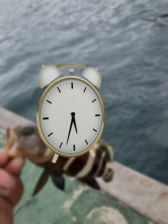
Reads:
h=5 m=33
